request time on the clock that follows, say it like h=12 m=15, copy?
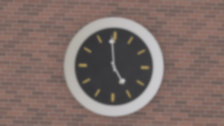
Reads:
h=4 m=59
